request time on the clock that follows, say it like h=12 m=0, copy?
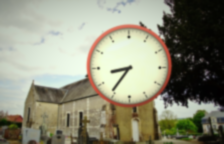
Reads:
h=8 m=36
